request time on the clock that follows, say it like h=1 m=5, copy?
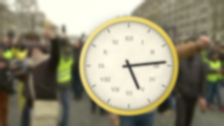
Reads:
h=5 m=14
